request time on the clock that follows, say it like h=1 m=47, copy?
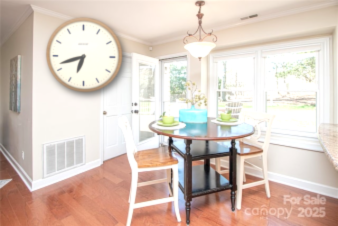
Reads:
h=6 m=42
